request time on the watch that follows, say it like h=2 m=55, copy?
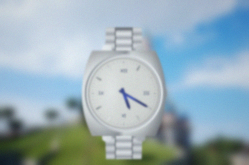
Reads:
h=5 m=20
